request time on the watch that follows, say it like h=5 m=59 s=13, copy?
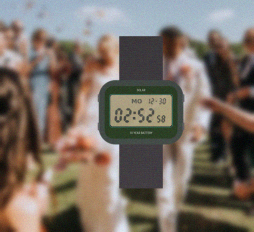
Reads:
h=2 m=52 s=58
